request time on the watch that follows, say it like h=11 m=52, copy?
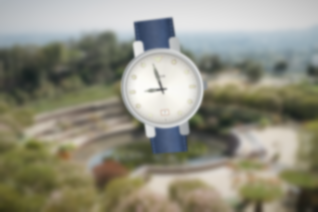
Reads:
h=8 m=58
